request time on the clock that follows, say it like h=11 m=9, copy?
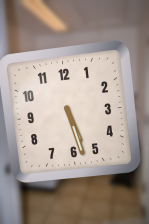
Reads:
h=5 m=28
